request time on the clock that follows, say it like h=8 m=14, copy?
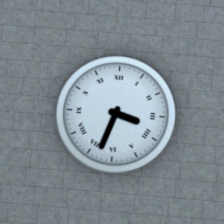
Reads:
h=3 m=33
